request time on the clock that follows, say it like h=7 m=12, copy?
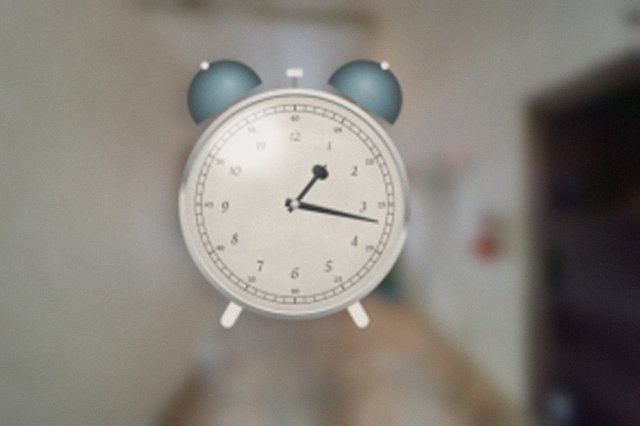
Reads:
h=1 m=17
